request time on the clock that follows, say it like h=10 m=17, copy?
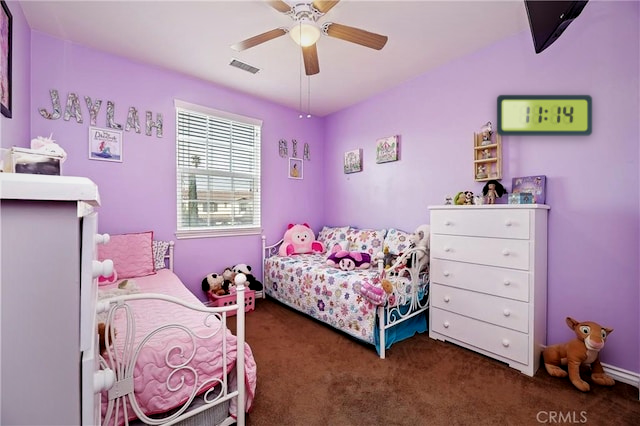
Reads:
h=11 m=14
